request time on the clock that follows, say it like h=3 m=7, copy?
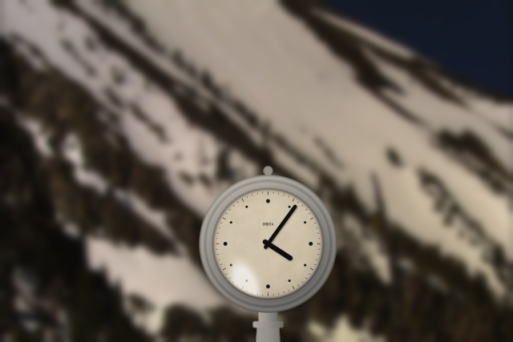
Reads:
h=4 m=6
